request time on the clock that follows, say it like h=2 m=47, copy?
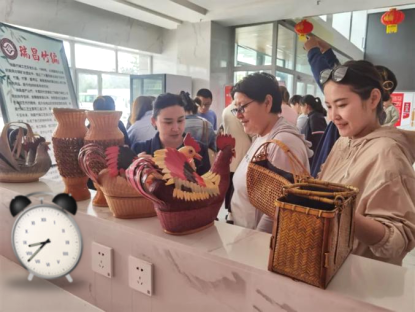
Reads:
h=8 m=38
